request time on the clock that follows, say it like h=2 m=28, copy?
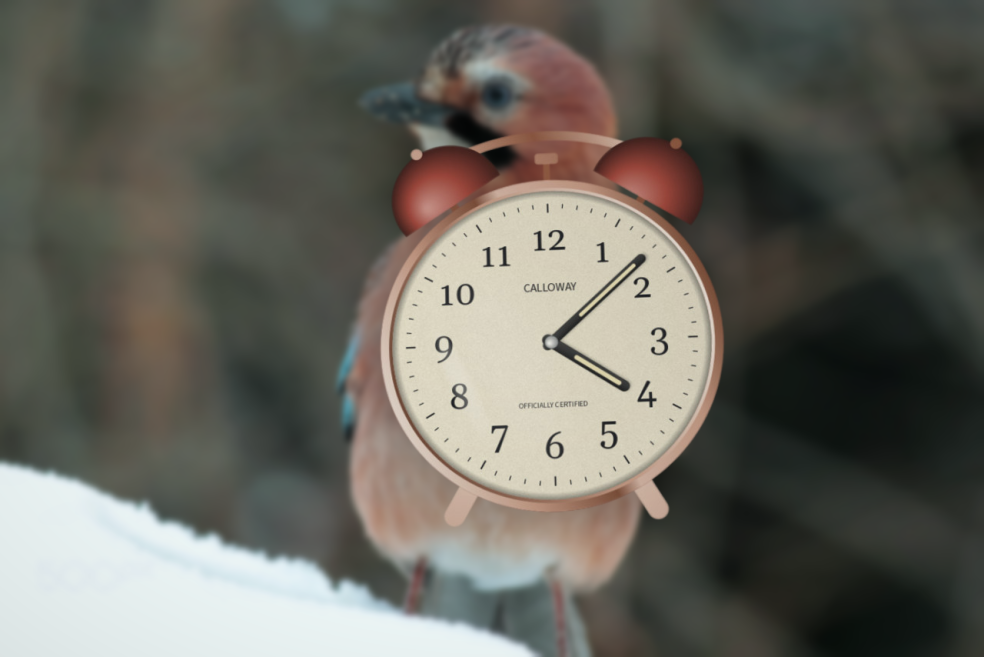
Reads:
h=4 m=8
